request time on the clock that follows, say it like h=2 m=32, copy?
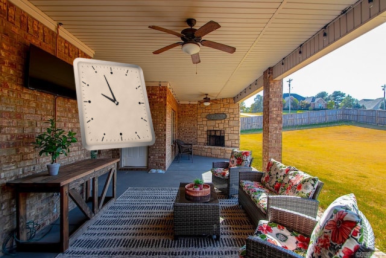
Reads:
h=9 m=57
